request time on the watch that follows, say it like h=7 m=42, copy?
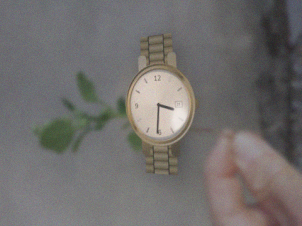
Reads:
h=3 m=31
